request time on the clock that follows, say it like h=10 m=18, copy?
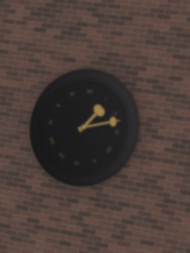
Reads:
h=1 m=12
